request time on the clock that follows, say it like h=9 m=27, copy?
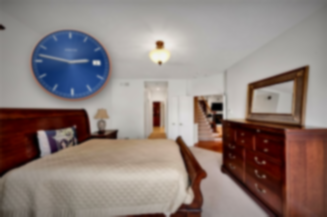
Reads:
h=2 m=47
